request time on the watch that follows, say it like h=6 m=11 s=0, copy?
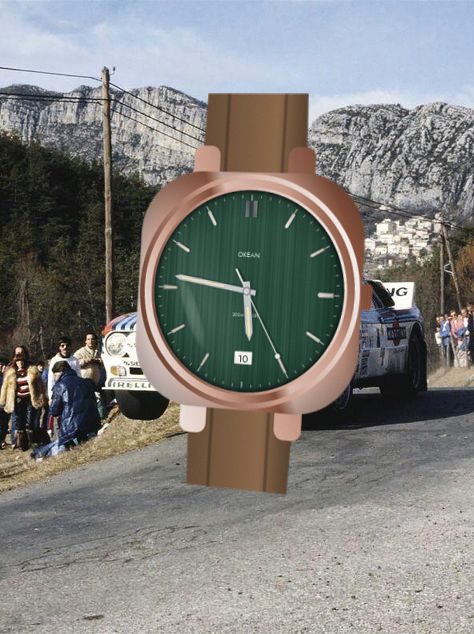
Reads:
h=5 m=46 s=25
